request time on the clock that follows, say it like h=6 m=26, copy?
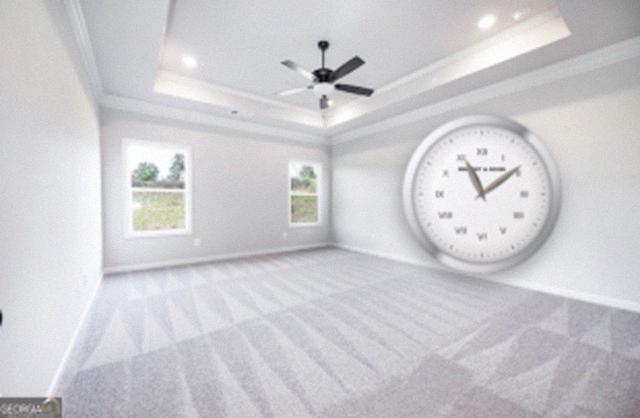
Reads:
h=11 m=9
